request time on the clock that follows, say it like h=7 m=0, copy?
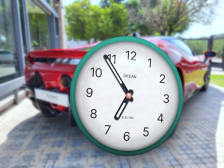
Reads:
h=6 m=54
